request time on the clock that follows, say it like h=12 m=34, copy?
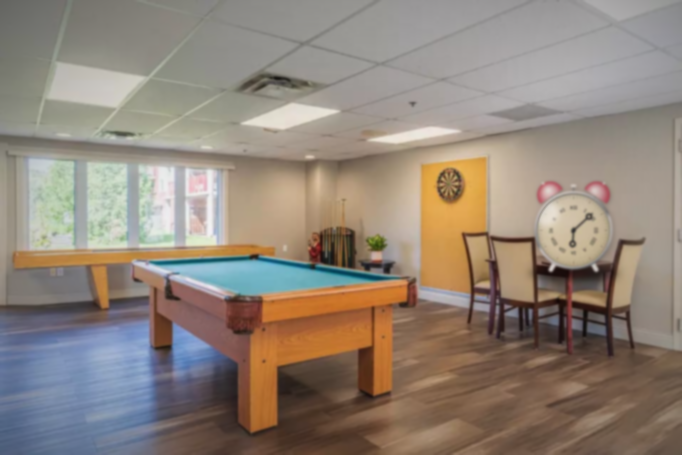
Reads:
h=6 m=8
